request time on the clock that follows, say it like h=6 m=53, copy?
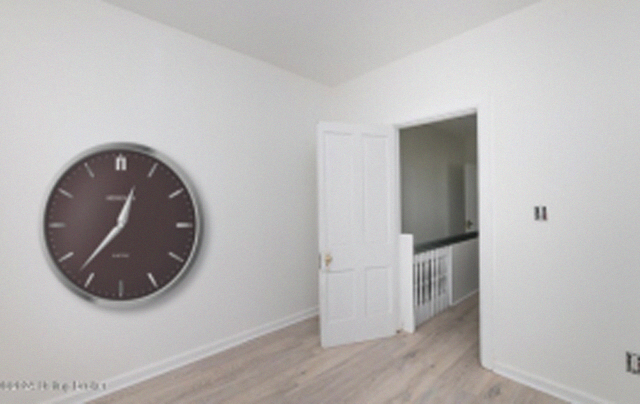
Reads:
h=12 m=37
